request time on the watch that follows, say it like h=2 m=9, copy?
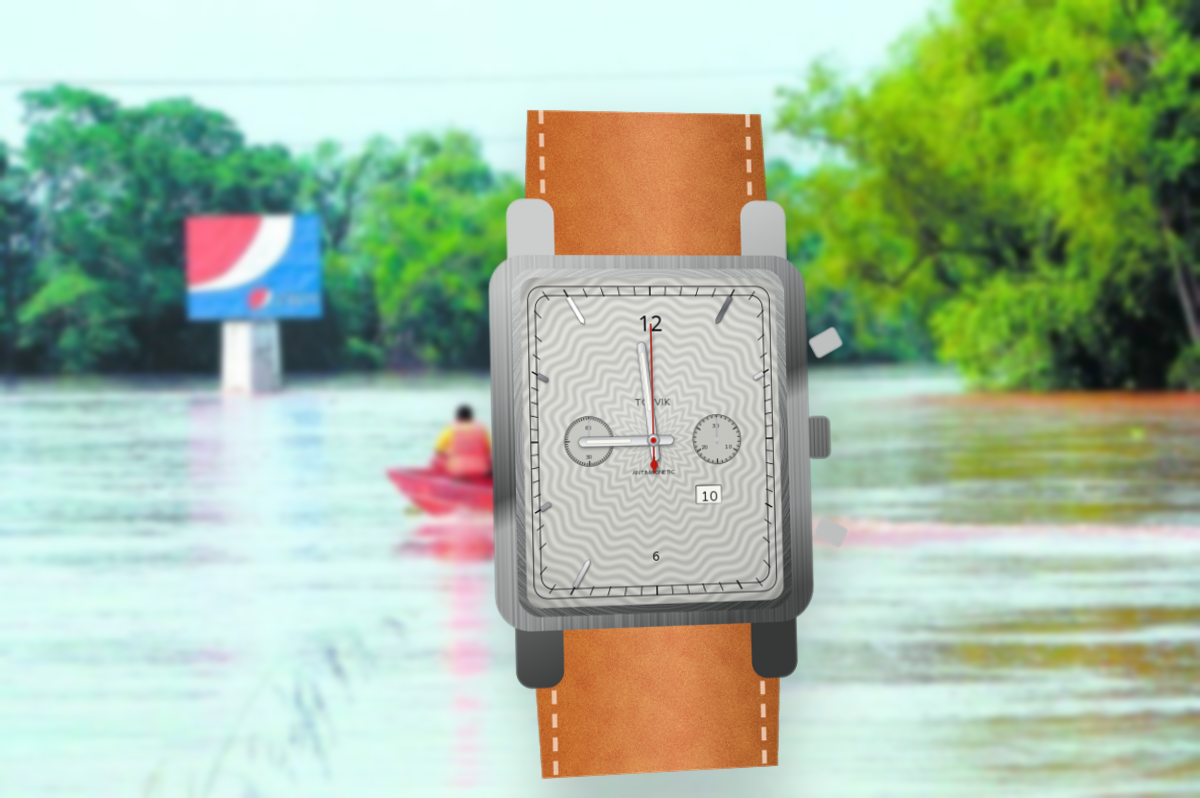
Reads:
h=8 m=59
